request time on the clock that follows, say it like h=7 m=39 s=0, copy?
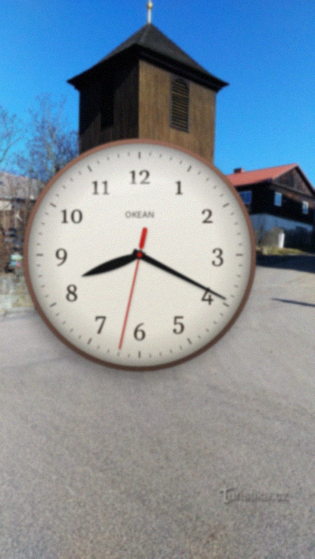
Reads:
h=8 m=19 s=32
